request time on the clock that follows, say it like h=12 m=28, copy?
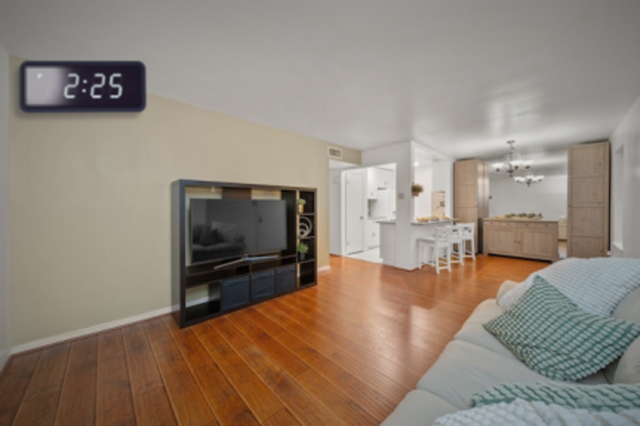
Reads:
h=2 m=25
